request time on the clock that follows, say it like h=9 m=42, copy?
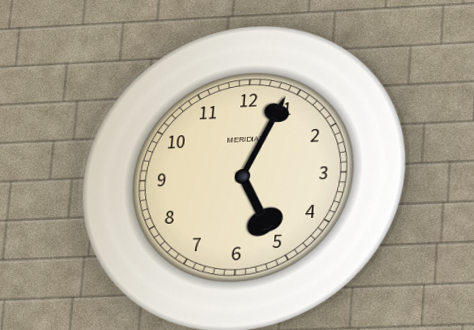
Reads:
h=5 m=4
